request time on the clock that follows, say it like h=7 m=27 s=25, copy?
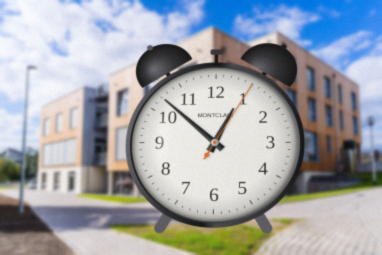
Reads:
h=12 m=52 s=5
